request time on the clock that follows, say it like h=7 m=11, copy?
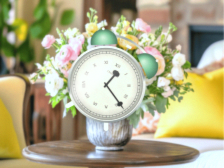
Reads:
h=12 m=19
